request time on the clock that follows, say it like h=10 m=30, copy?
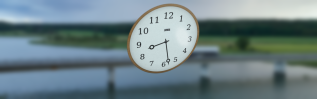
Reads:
h=8 m=28
